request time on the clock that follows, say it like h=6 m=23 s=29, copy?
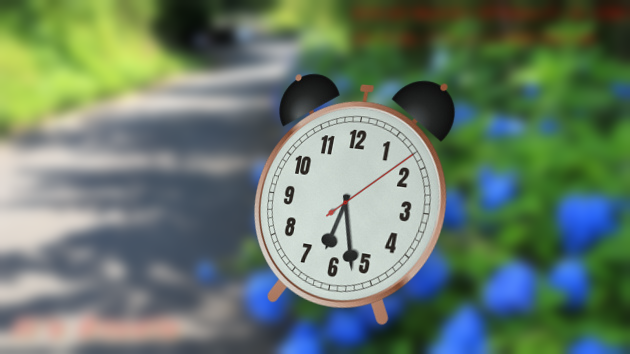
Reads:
h=6 m=27 s=8
